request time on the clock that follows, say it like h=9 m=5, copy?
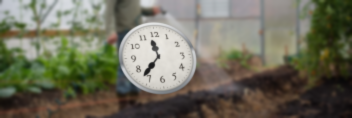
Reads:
h=11 m=37
